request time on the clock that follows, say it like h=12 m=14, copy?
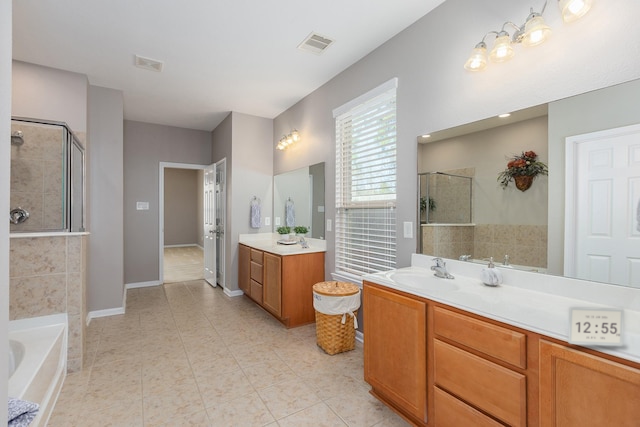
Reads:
h=12 m=55
